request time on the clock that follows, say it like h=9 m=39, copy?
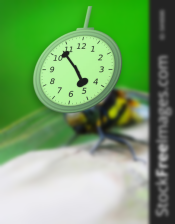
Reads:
h=4 m=53
